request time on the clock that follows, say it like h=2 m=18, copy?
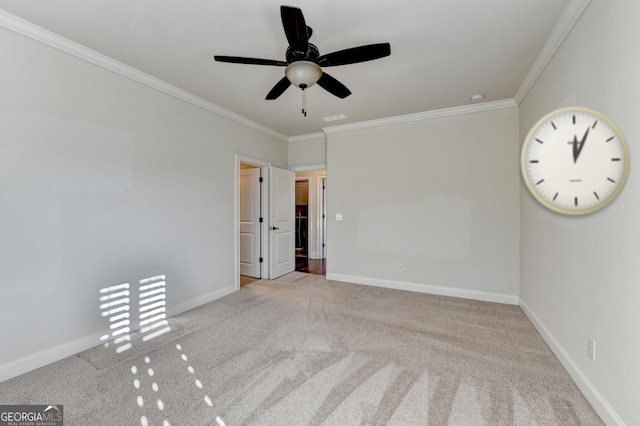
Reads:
h=12 m=4
